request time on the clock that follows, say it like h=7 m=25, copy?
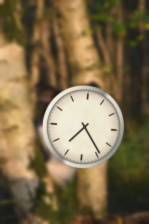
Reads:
h=7 m=24
